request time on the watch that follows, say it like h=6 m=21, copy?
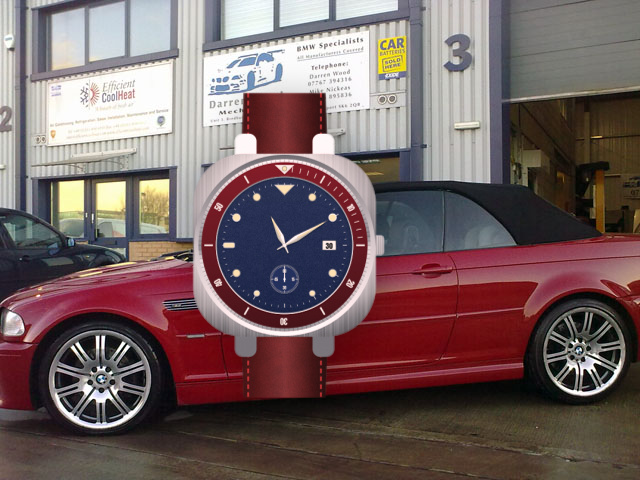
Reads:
h=11 m=10
